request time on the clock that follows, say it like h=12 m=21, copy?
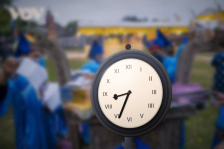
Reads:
h=8 m=34
